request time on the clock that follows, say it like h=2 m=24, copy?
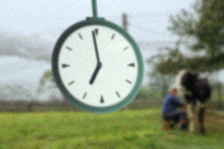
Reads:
h=6 m=59
